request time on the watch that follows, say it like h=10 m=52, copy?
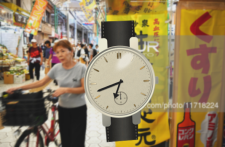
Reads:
h=6 m=42
